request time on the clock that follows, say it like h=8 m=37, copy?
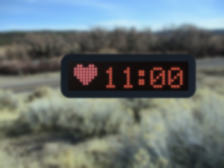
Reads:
h=11 m=0
